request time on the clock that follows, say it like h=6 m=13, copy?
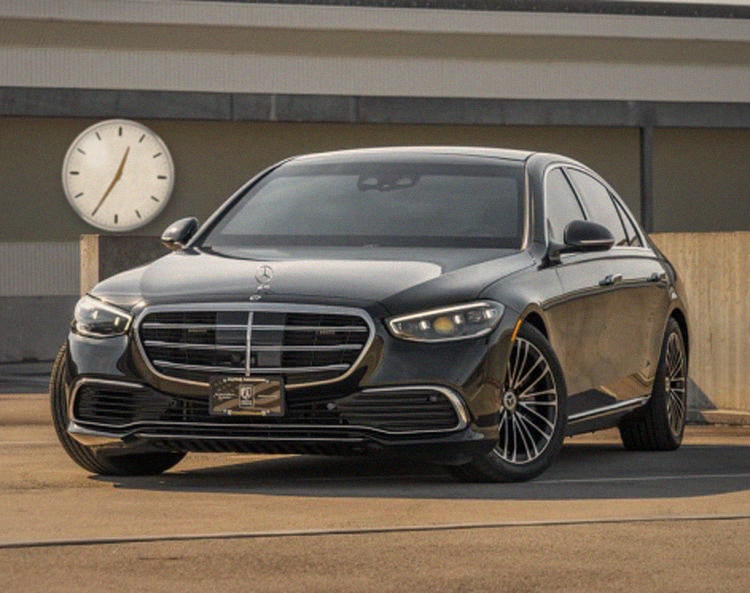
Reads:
h=12 m=35
